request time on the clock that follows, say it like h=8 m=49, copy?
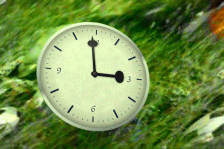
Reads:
h=2 m=59
